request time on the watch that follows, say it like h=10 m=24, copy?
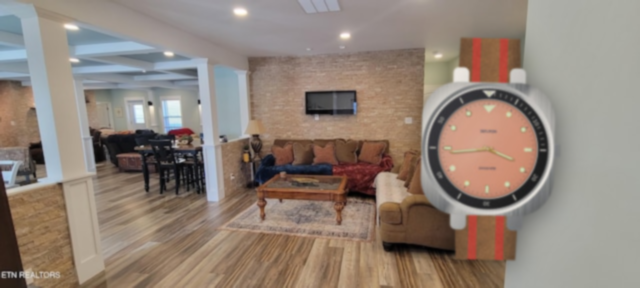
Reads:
h=3 m=44
